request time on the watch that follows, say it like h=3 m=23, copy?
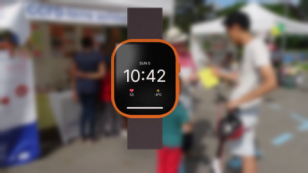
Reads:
h=10 m=42
